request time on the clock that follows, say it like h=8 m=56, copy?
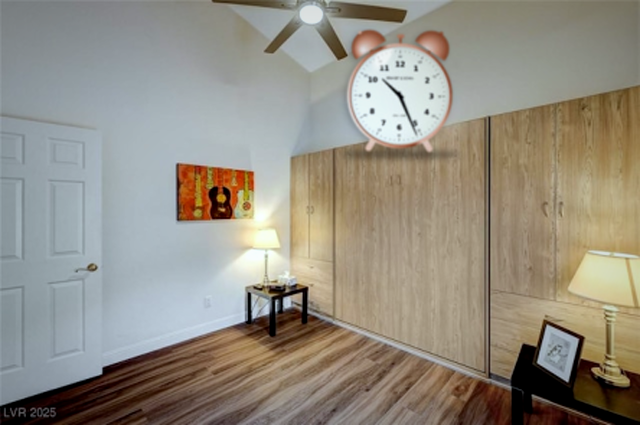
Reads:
h=10 m=26
